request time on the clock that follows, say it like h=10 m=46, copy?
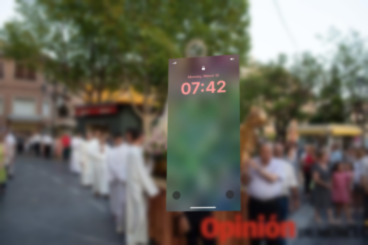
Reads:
h=7 m=42
